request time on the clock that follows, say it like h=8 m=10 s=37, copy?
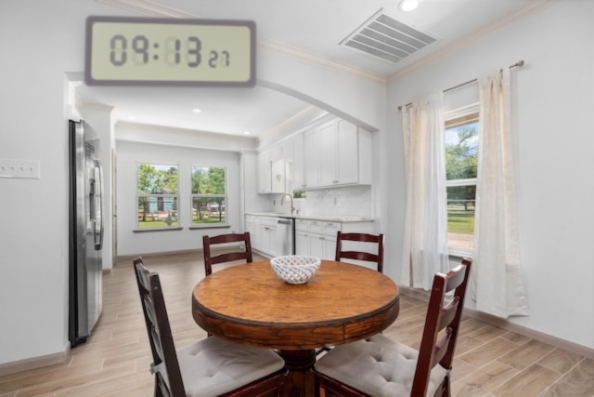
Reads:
h=9 m=13 s=27
